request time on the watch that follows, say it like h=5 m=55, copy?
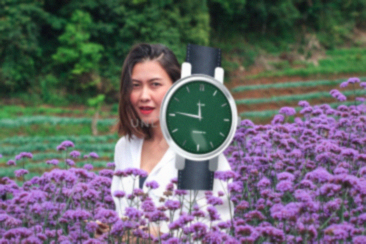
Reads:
h=11 m=46
